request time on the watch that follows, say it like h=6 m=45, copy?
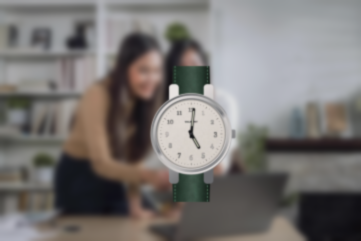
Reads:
h=5 m=1
